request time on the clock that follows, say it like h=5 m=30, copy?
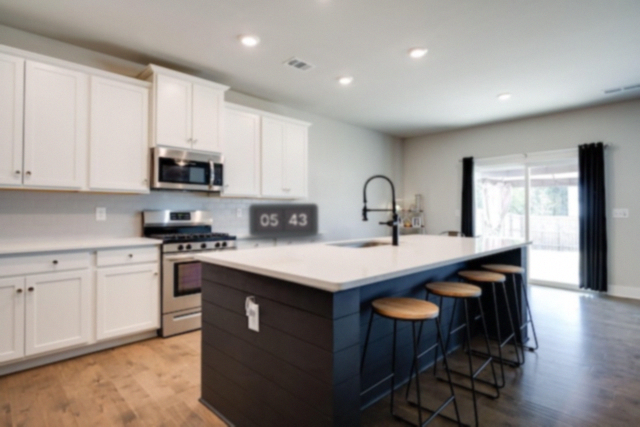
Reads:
h=5 m=43
